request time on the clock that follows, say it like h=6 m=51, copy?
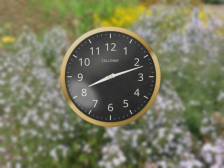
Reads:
h=8 m=12
